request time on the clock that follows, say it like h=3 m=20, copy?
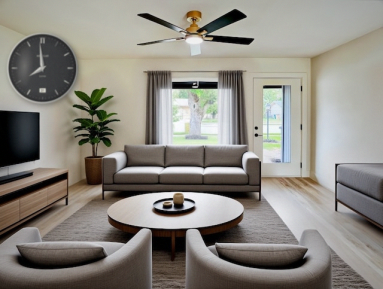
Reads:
h=7 m=59
